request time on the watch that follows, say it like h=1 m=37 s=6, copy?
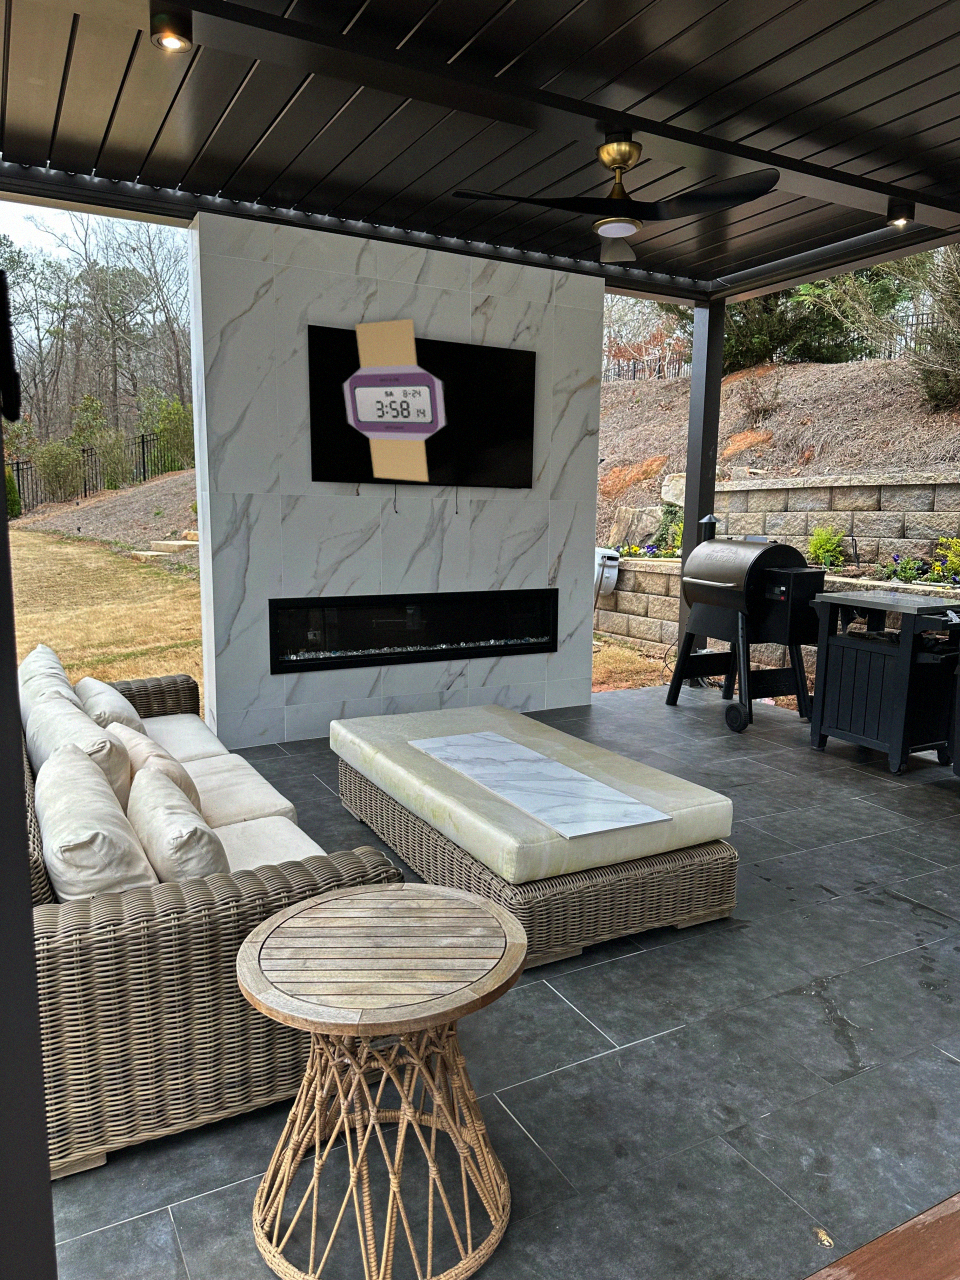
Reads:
h=3 m=58 s=14
